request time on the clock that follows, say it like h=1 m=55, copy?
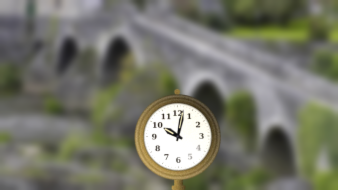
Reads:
h=10 m=2
